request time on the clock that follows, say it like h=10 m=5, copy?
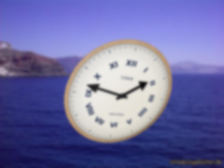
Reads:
h=1 m=47
